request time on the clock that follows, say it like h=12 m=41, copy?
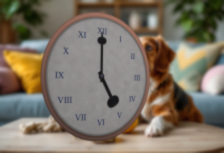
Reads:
h=5 m=0
